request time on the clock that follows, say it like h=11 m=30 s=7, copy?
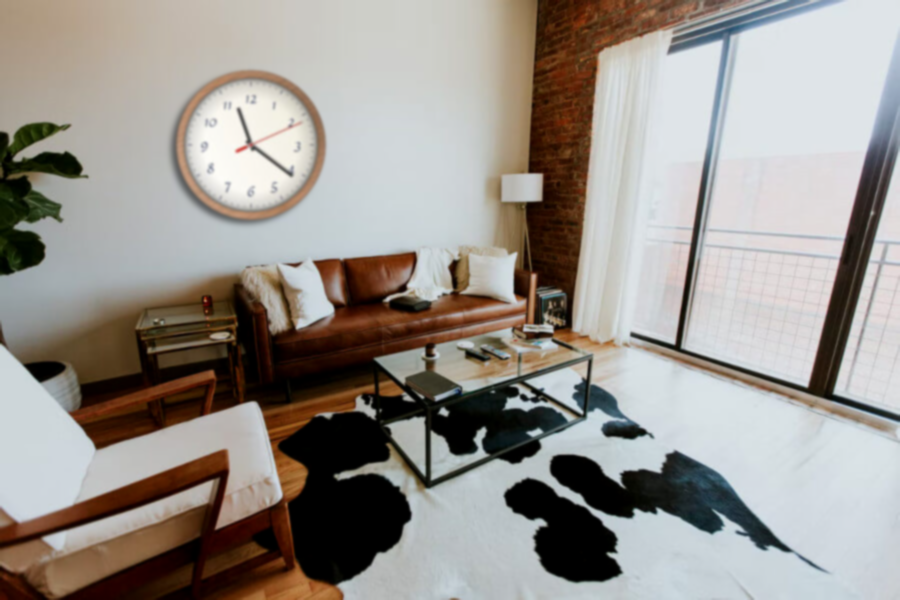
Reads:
h=11 m=21 s=11
